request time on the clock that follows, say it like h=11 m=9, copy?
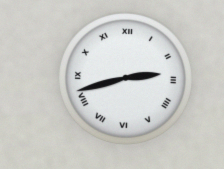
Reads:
h=2 m=42
